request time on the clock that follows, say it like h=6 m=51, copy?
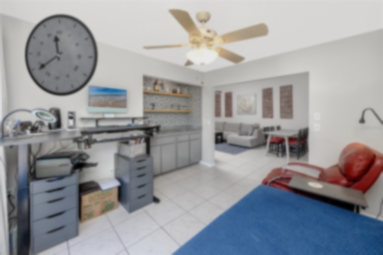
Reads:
h=11 m=39
